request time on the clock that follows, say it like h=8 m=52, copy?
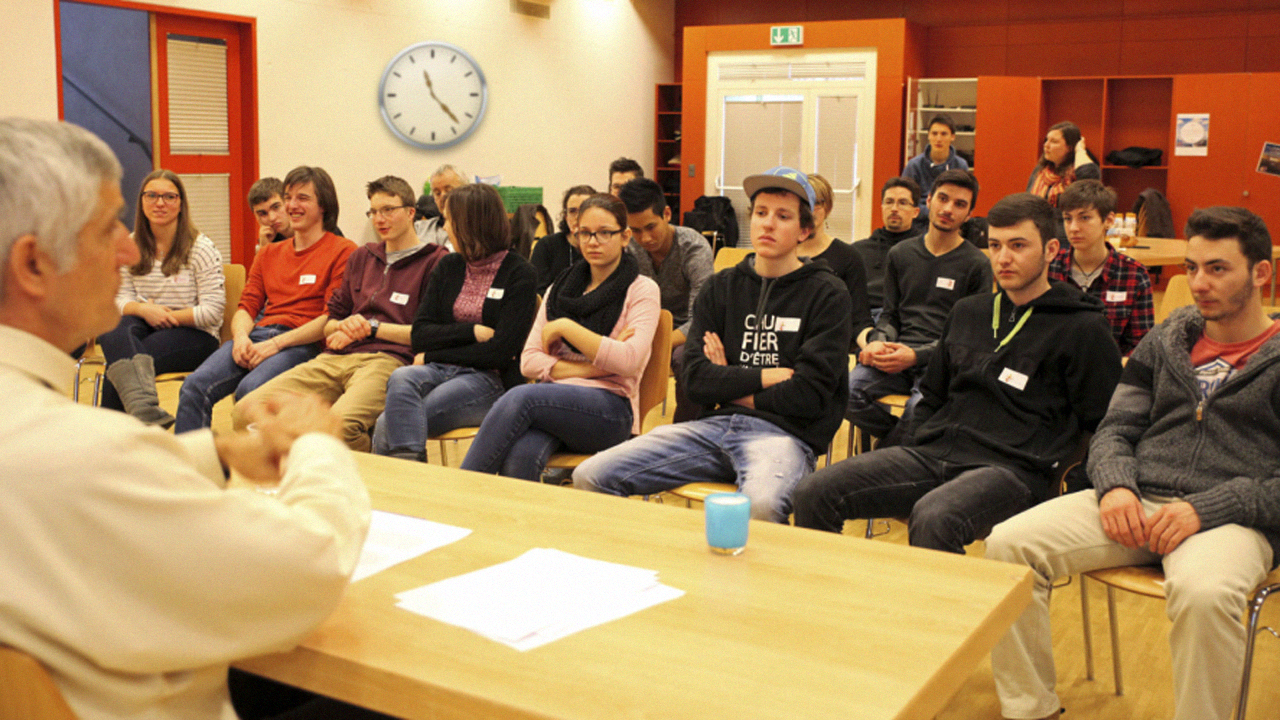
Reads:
h=11 m=23
